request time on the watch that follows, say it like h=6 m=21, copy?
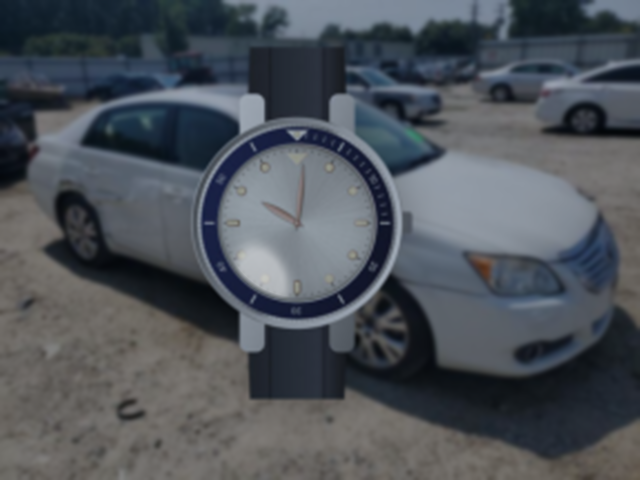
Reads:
h=10 m=1
